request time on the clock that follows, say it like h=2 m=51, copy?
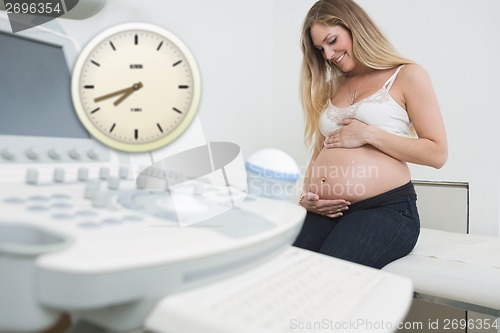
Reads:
h=7 m=42
